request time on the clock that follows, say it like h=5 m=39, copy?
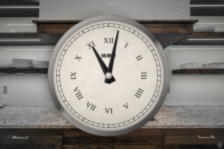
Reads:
h=11 m=2
